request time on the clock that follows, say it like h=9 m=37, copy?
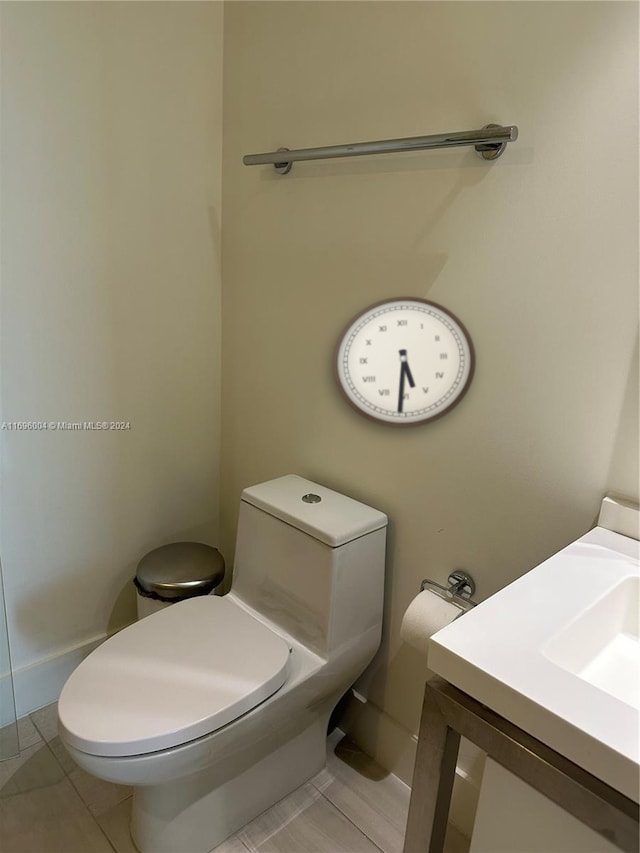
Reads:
h=5 m=31
